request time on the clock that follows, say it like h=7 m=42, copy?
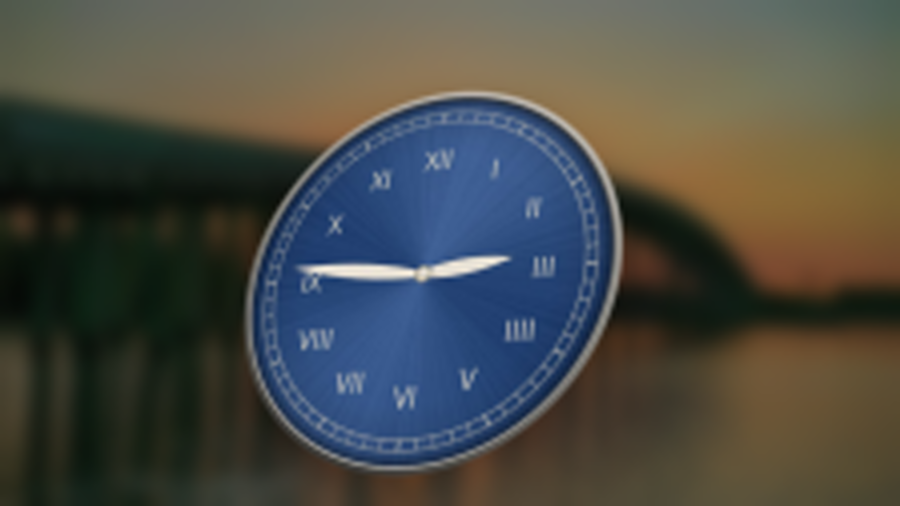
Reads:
h=2 m=46
